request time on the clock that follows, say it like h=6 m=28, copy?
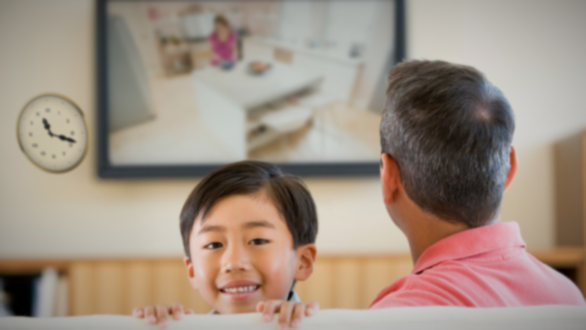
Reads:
h=11 m=18
